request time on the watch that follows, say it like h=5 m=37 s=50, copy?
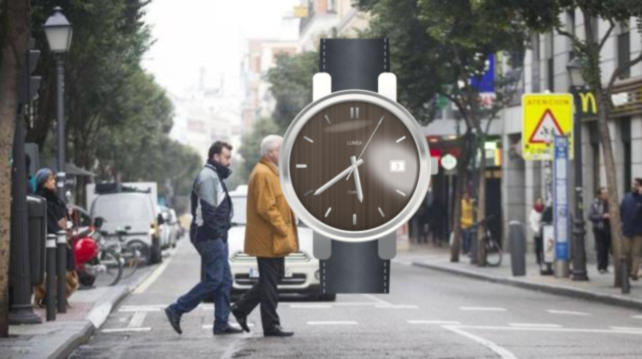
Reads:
h=5 m=39 s=5
